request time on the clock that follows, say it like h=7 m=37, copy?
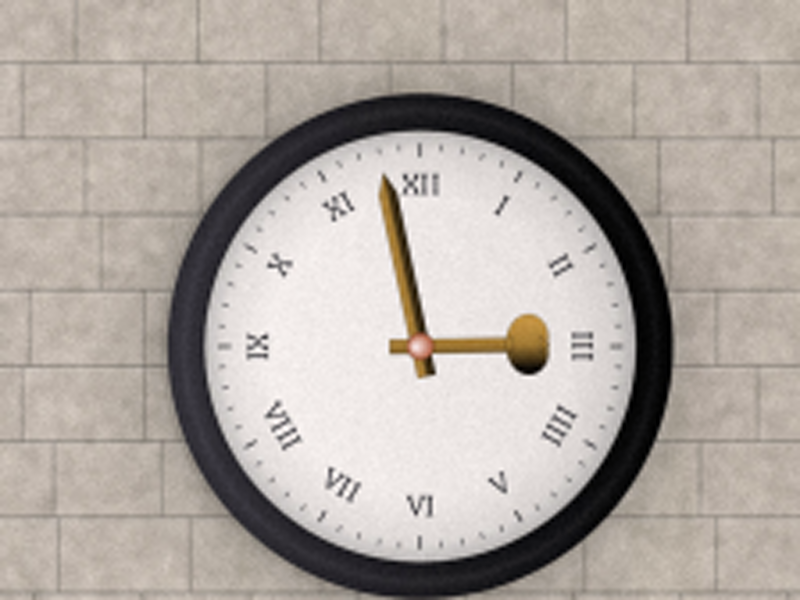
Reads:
h=2 m=58
